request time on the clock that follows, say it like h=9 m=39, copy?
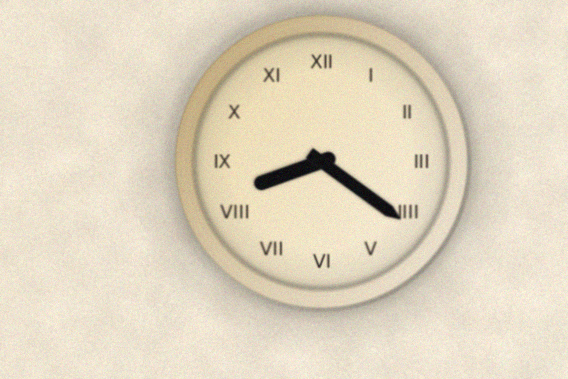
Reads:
h=8 m=21
